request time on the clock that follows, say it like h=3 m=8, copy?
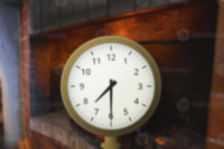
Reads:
h=7 m=30
